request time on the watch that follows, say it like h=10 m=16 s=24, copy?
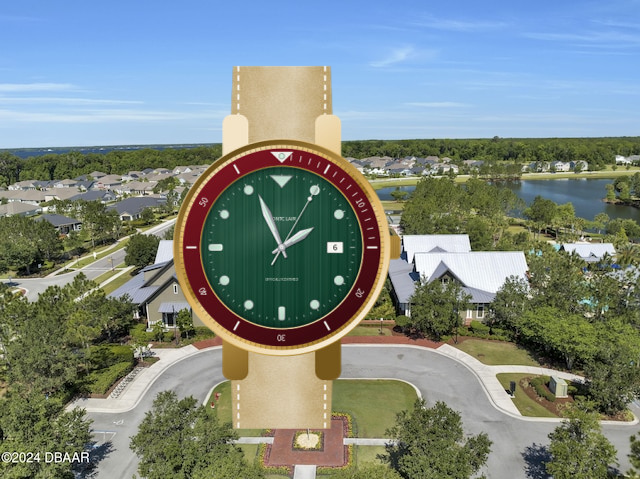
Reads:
h=1 m=56 s=5
